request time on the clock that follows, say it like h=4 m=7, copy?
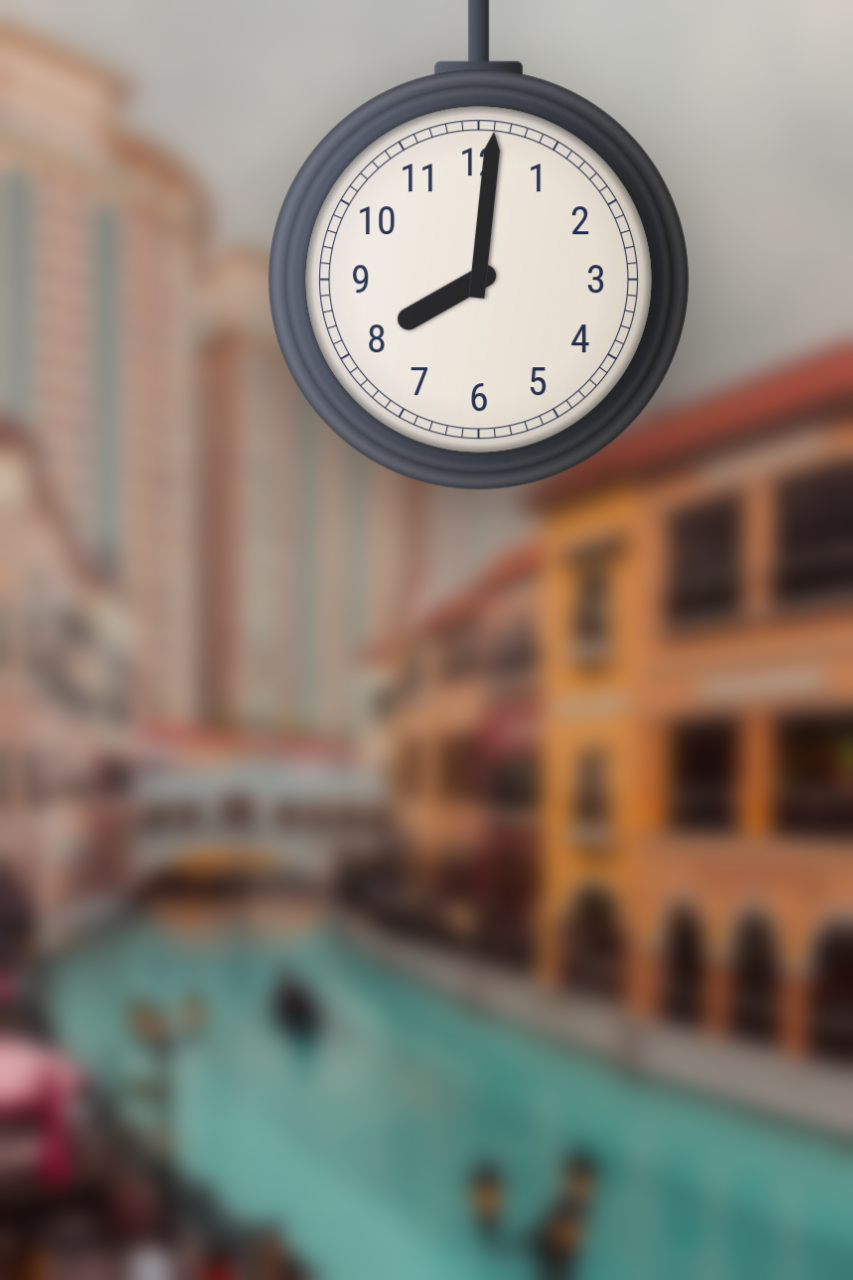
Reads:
h=8 m=1
